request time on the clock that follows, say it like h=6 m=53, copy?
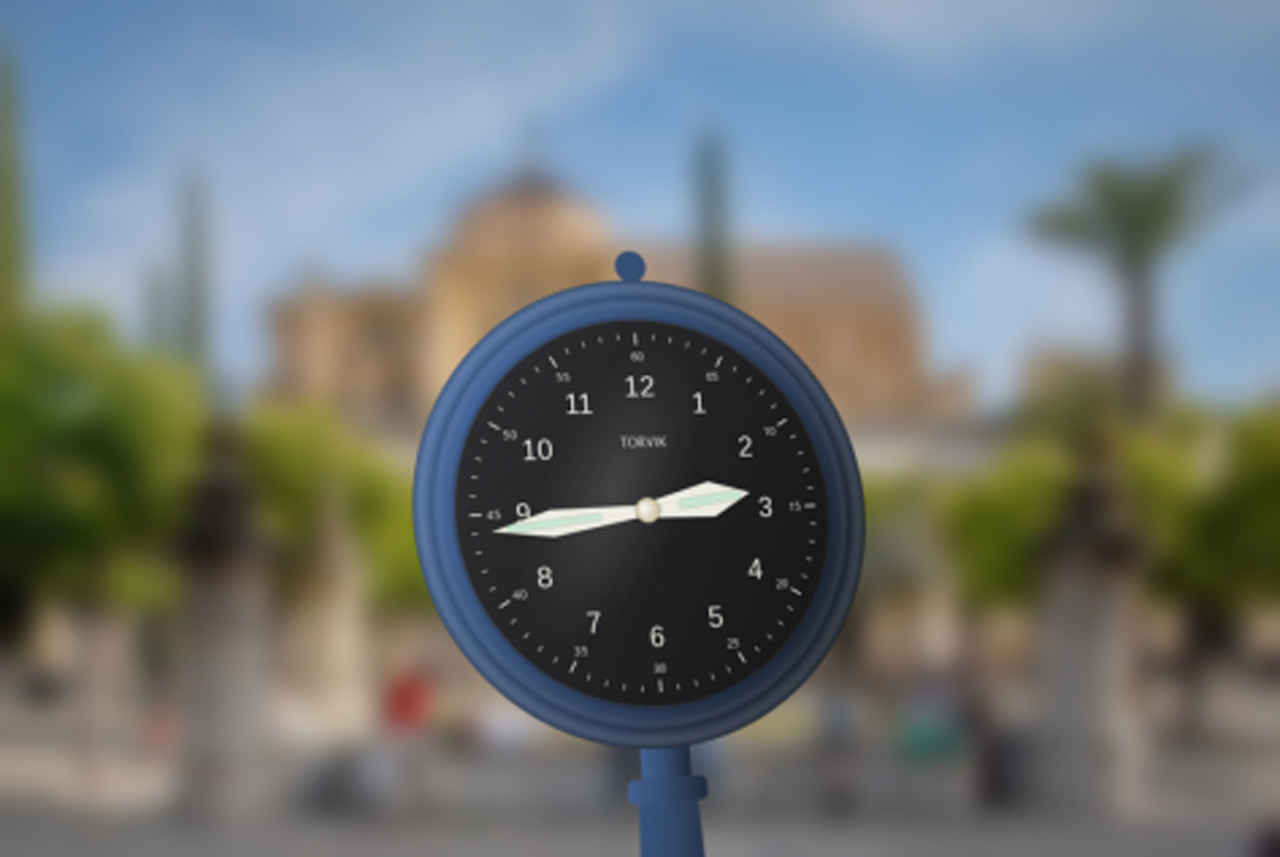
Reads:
h=2 m=44
